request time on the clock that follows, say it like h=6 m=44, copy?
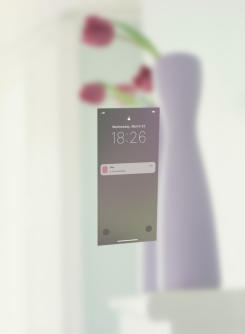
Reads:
h=18 m=26
